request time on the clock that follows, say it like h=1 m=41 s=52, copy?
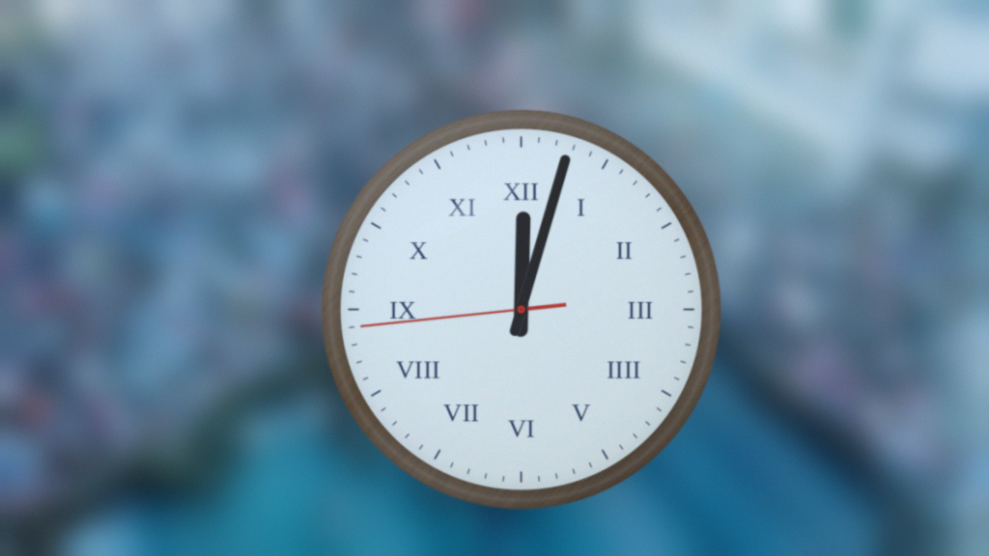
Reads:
h=12 m=2 s=44
